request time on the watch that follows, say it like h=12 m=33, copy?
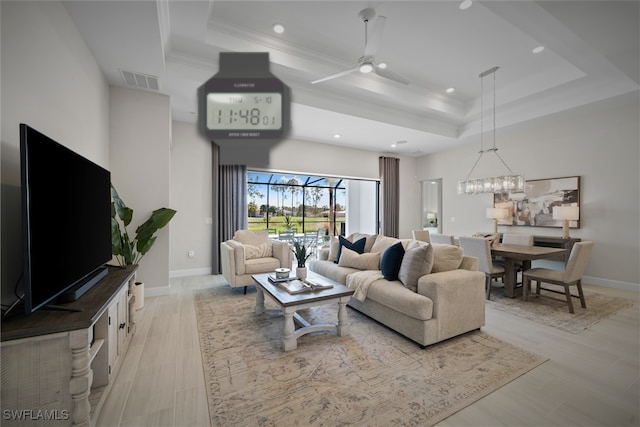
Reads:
h=11 m=48
